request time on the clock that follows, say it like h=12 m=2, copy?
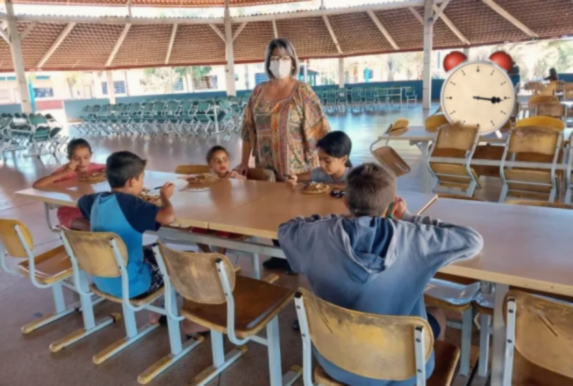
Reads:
h=3 m=16
